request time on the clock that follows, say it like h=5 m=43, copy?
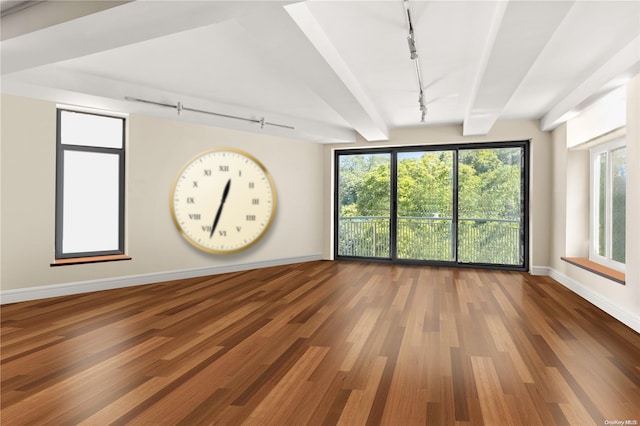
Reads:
h=12 m=33
